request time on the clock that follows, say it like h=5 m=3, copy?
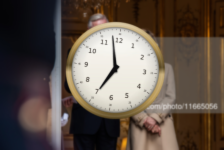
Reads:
h=6 m=58
